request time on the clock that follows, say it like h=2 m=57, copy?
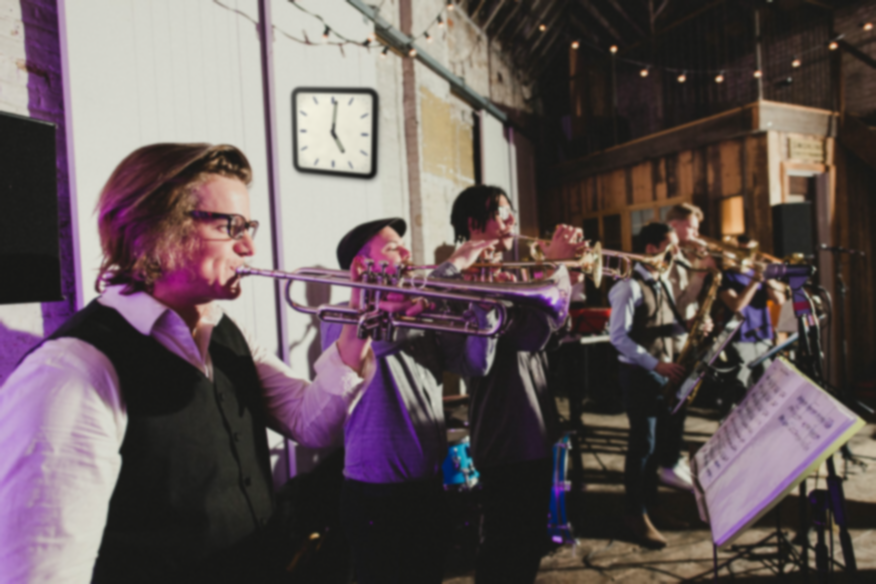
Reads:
h=5 m=1
